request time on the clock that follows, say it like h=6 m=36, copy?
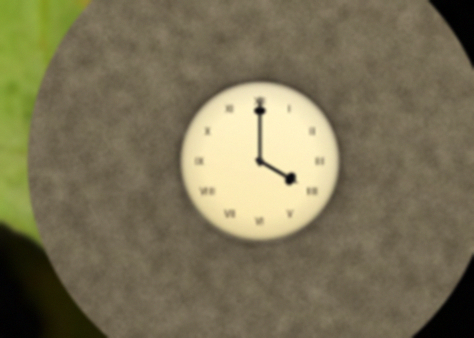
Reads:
h=4 m=0
